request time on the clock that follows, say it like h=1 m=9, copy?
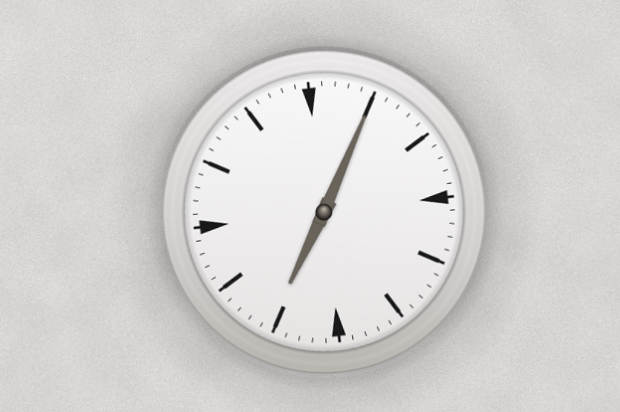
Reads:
h=7 m=5
